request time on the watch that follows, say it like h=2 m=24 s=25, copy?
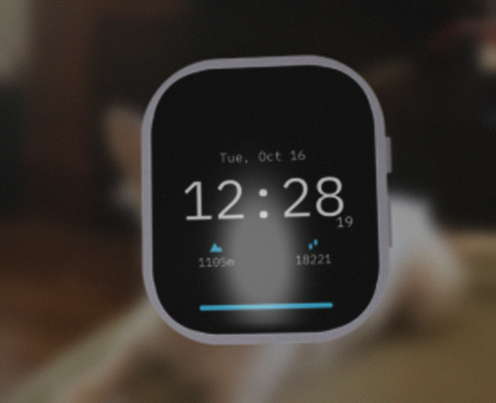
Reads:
h=12 m=28 s=19
